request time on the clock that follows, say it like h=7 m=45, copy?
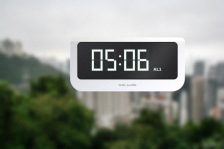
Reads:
h=5 m=6
